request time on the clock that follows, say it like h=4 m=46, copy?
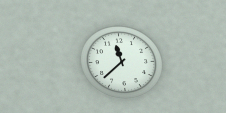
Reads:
h=11 m=38
